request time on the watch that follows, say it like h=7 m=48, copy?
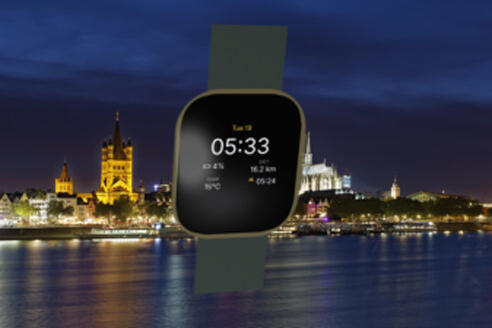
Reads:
h=5 m=33
